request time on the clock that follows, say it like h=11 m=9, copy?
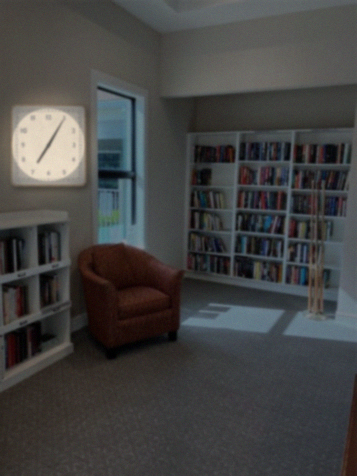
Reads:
h=7 m=5
